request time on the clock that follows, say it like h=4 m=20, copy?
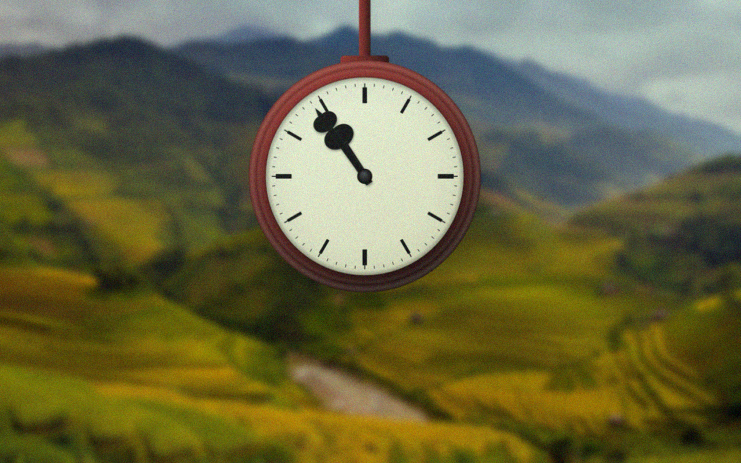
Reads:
h=10 m=54
